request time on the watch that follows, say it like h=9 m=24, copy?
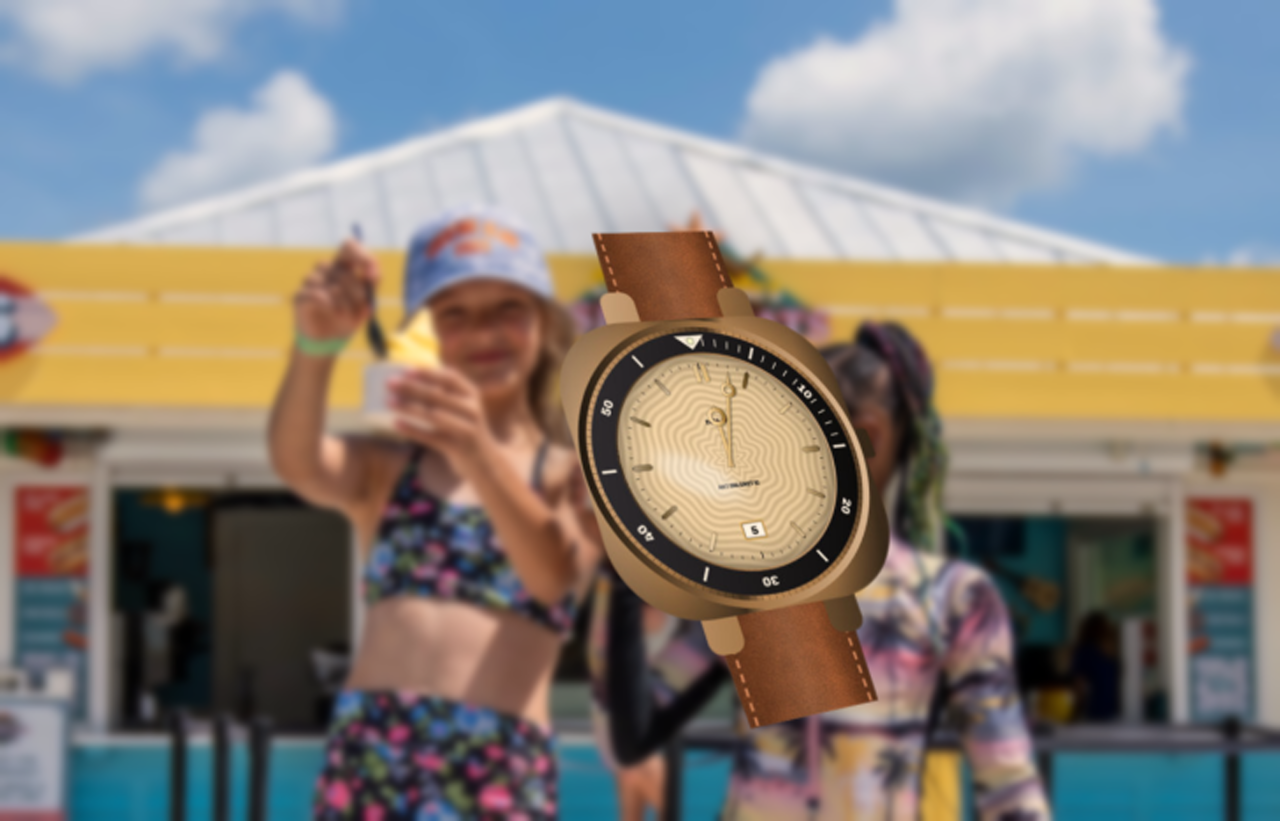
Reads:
h=12 m=3
